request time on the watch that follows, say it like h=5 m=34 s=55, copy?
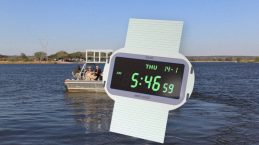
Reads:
h=5 m=46 s=59
